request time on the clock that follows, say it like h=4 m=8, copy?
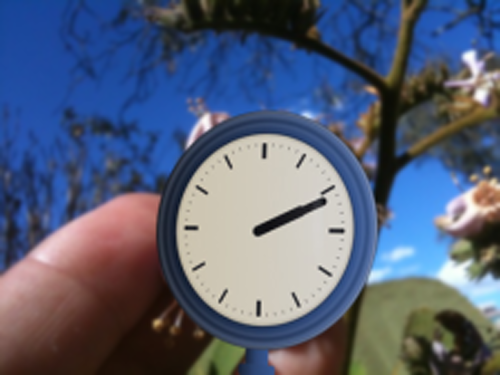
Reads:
h=2 m=11
